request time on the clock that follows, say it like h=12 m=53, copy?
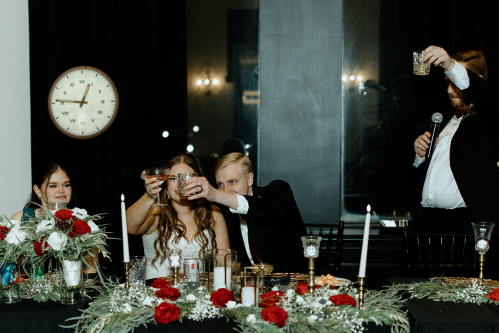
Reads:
h=12 m=46
